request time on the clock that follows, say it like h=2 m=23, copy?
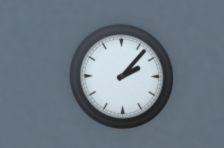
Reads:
h=2 m=7
